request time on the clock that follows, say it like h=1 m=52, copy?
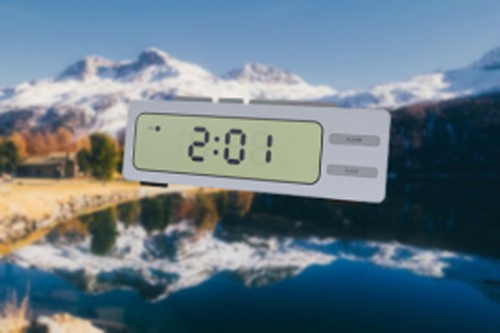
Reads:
h=2 m=1
